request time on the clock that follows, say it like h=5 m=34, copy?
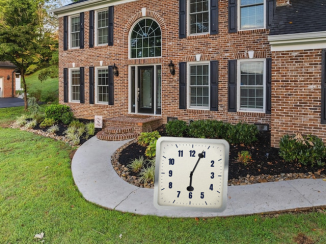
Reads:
h=6 m=4
